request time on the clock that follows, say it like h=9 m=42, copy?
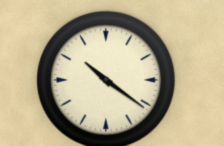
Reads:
h=10 m=21
